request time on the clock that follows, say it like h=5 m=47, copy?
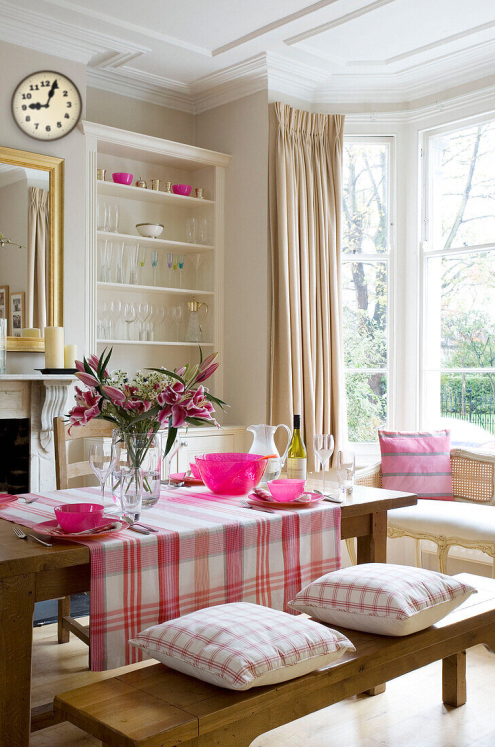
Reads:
h=9 m=4
